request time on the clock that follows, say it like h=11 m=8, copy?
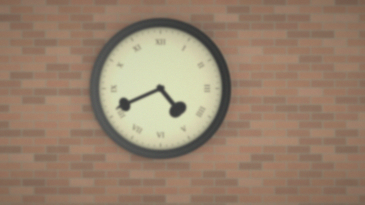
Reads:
h=4 m=41
